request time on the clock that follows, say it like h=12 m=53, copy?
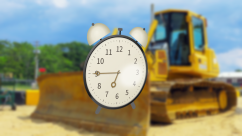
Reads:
h=6 m=45
